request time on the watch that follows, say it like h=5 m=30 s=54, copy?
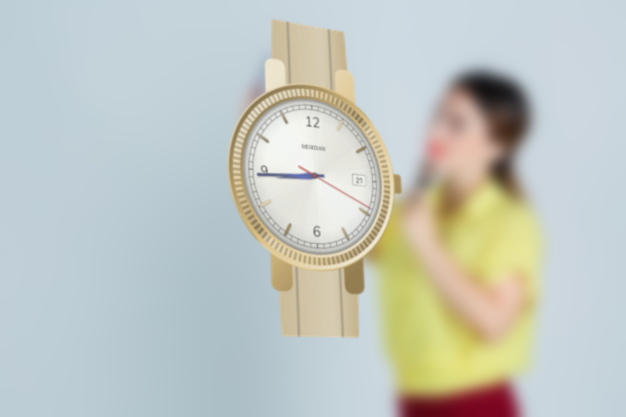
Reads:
h=8 m=44 s=19
